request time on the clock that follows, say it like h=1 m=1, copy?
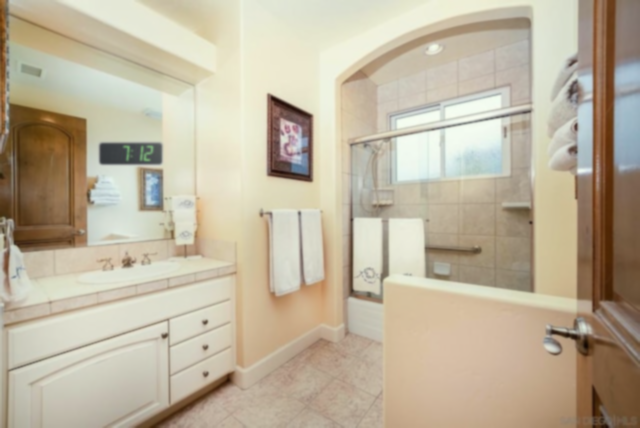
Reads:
h=7 m=12
